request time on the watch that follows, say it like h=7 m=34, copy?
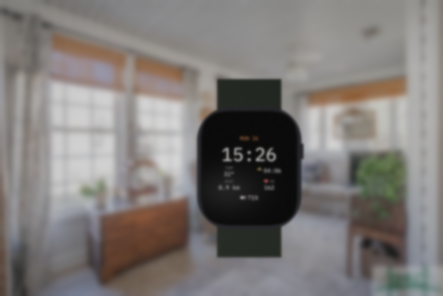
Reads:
h=15 m=26
